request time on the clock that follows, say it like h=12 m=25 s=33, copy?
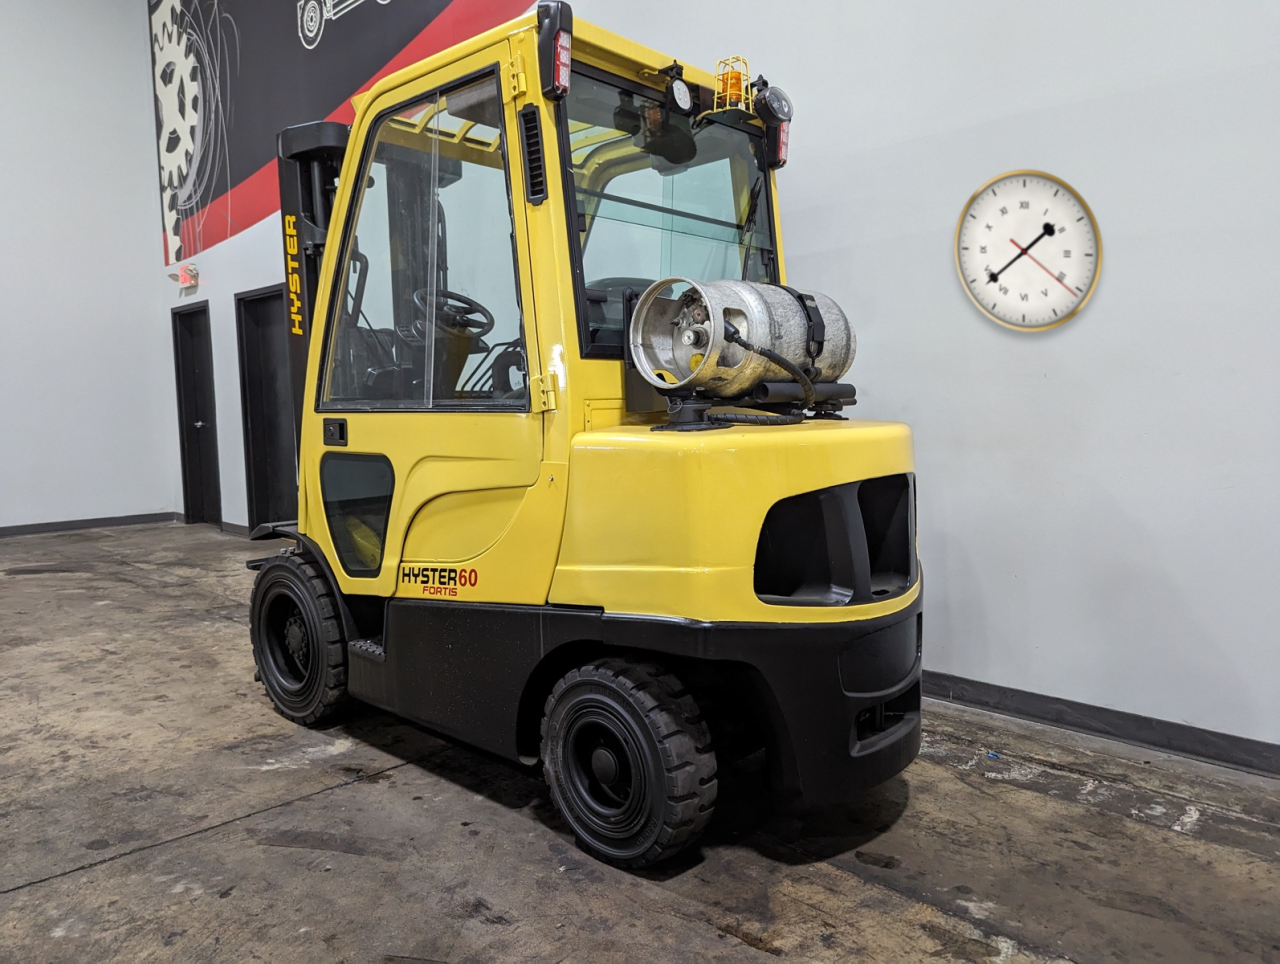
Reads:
h=1 m=38 s=21
